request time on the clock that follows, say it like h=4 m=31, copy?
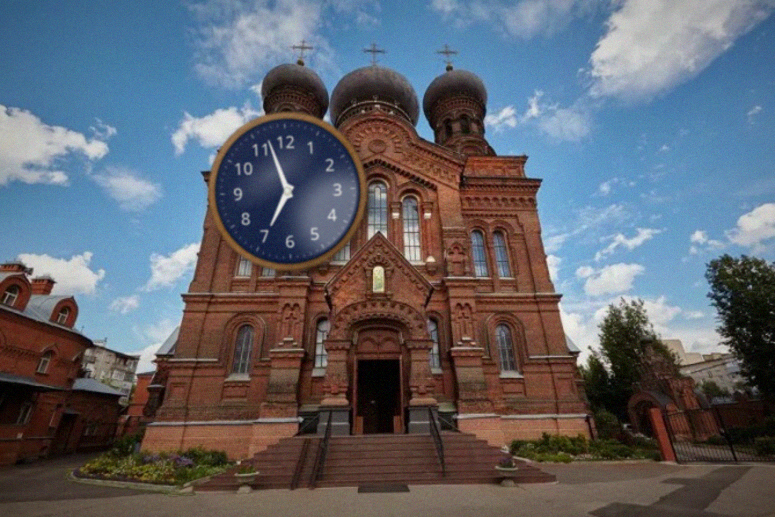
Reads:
h=6 m=57
